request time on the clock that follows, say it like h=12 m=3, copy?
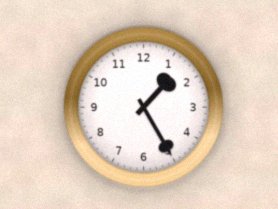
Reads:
h=1 m=25
